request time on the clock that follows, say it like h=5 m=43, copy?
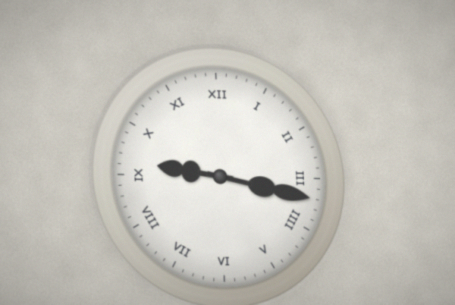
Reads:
h=9 m=17
